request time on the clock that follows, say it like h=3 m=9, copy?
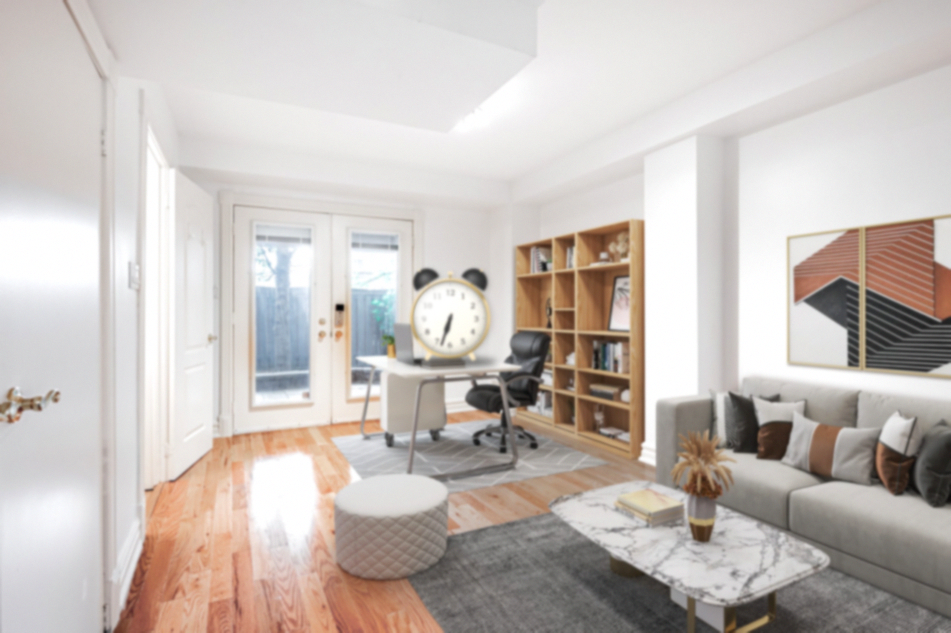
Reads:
h=6 m=33
